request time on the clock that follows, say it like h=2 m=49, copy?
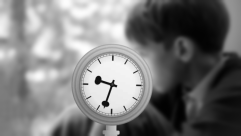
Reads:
h=9 m=33
